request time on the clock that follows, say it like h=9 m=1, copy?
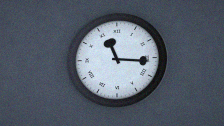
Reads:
h=11 m=16
